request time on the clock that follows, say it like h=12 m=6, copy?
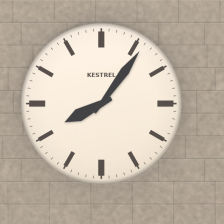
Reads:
h=8 m=6
